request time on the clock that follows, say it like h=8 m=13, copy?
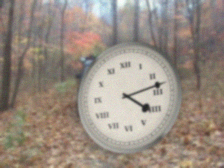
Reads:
h=4 m=13
